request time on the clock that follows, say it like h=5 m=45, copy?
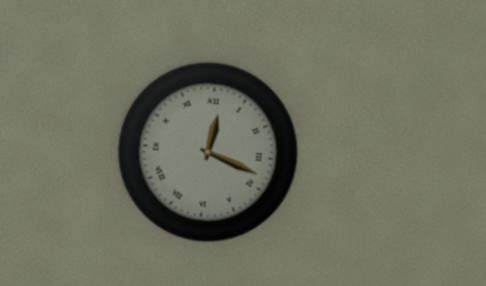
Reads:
h=12 m=18
